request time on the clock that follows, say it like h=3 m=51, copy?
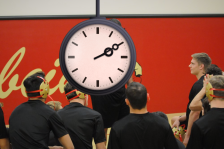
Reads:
h=2 m=10
